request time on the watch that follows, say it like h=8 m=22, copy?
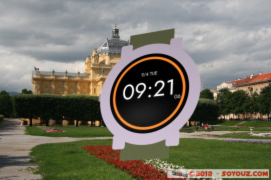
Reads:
h=9 m=21
